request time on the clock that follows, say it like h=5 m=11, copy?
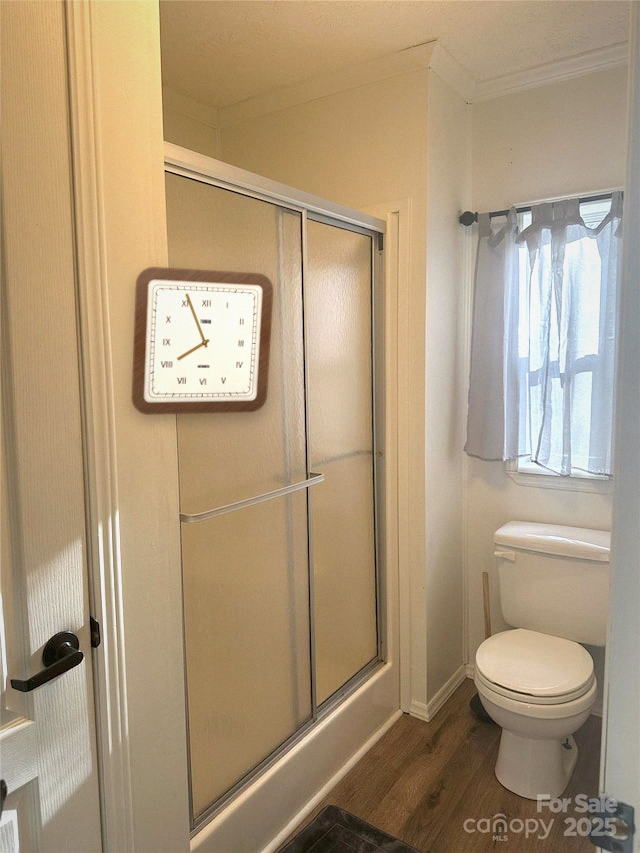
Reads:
h=7 m=56
